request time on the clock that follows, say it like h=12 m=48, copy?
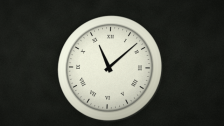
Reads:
h=11 m=8
